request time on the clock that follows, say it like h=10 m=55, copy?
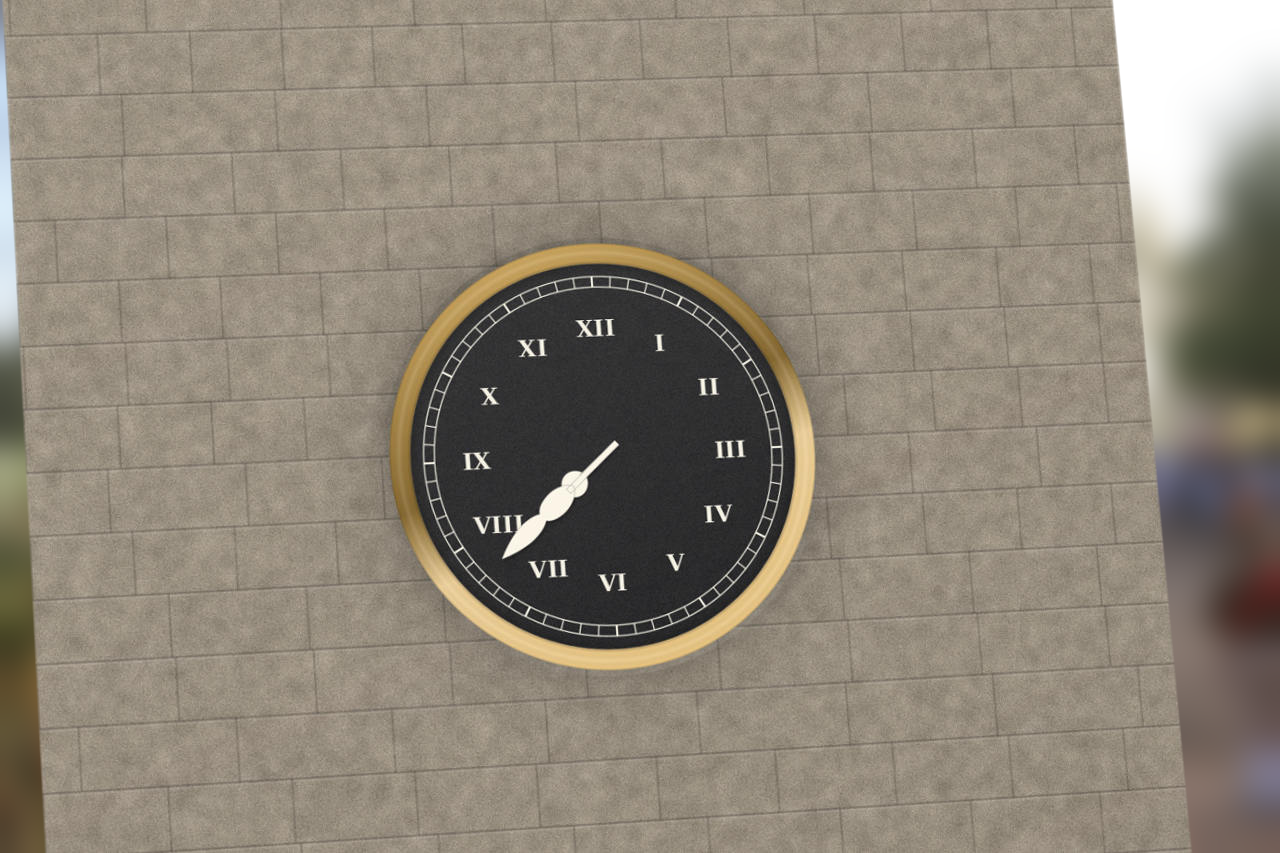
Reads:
h=7 m=38
